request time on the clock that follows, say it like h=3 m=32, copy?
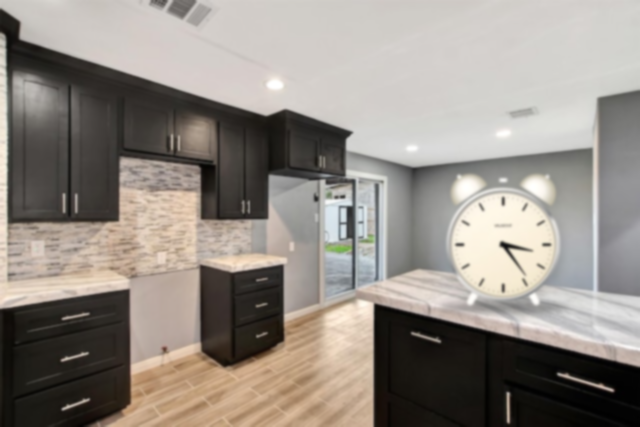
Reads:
h=3 m=24
